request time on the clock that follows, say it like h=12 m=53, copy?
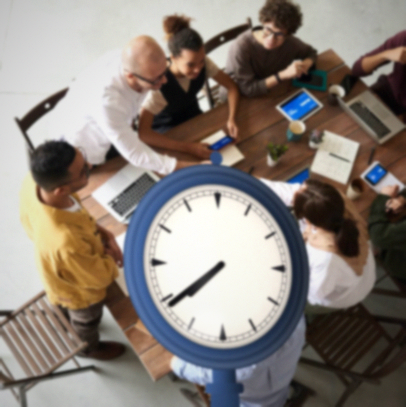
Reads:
h=7 m=39
